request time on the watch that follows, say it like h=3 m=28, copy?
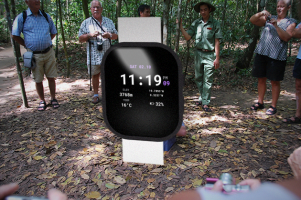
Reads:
h=11 m=19
